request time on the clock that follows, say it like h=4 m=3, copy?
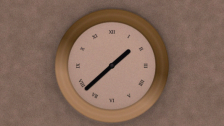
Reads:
h=1 m=38
